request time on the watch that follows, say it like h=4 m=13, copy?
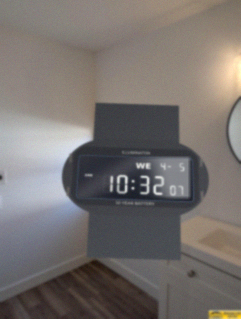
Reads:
h=10 m=32
